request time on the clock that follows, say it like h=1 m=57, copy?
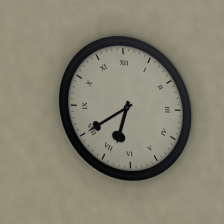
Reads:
h=6 m=40
